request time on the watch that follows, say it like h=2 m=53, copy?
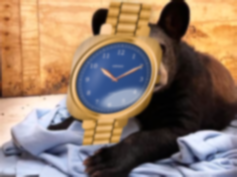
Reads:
h=10 m=10
